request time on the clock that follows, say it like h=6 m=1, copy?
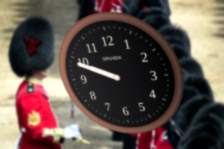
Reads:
h=9 m=49
